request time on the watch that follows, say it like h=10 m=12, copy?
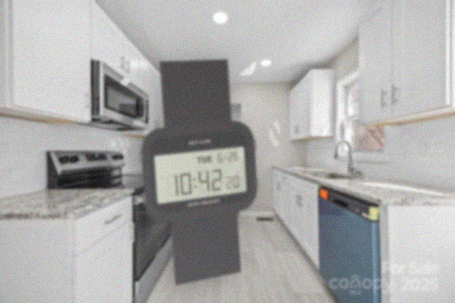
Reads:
h=10 m=42
